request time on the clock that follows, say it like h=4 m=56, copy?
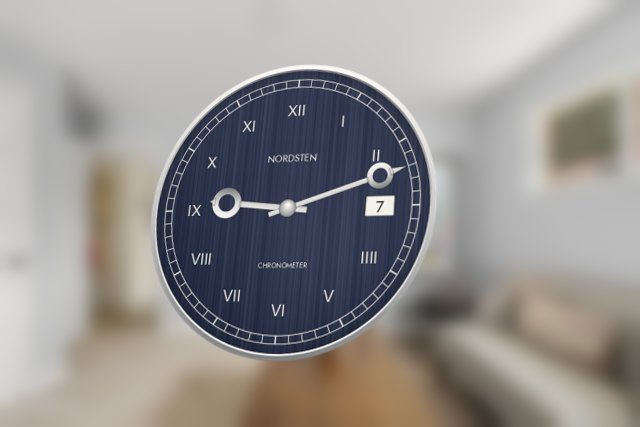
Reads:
h=9 m=12
